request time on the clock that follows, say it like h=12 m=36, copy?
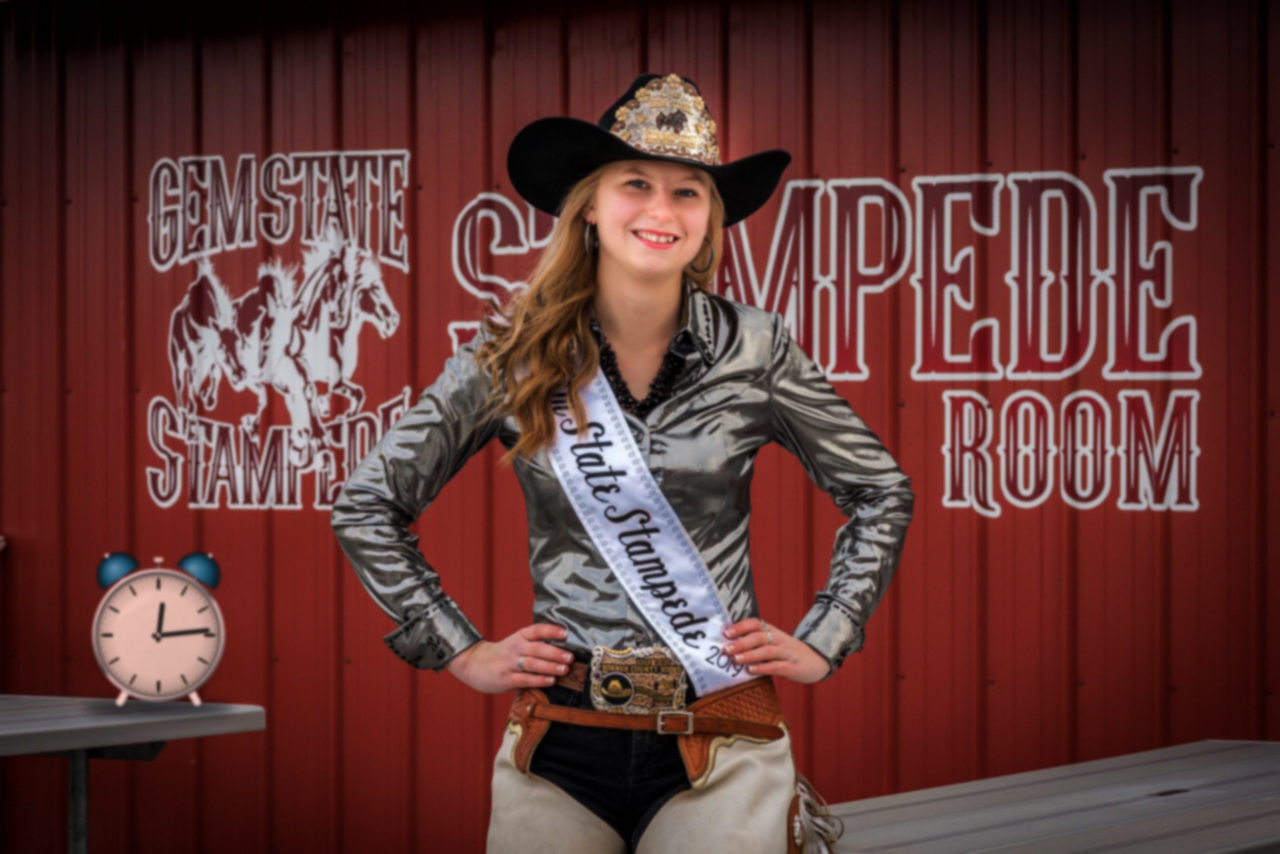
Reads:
h=12 m=14
